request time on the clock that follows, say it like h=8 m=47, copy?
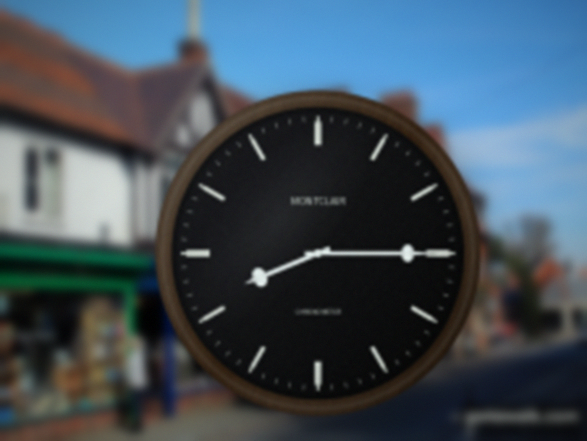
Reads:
h=8 m=15
